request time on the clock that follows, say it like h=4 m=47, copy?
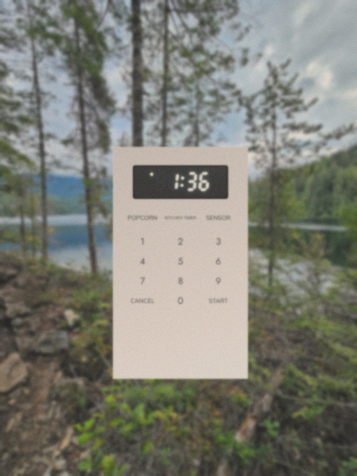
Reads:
h=1 m=36
